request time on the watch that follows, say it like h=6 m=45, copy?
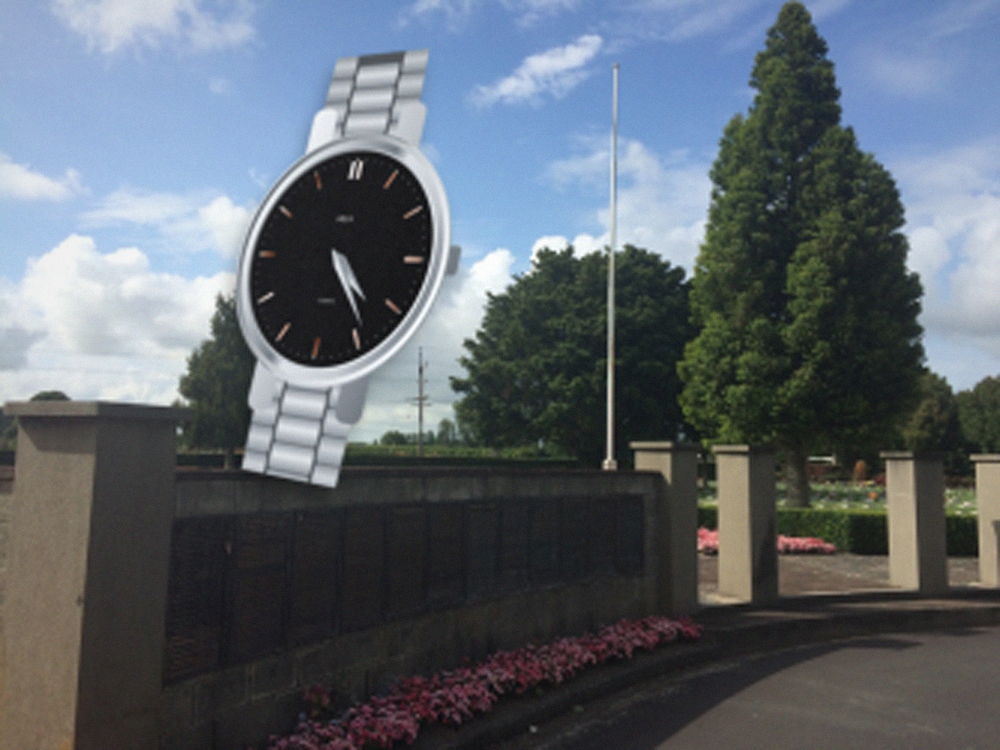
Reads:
h=4 m=24
